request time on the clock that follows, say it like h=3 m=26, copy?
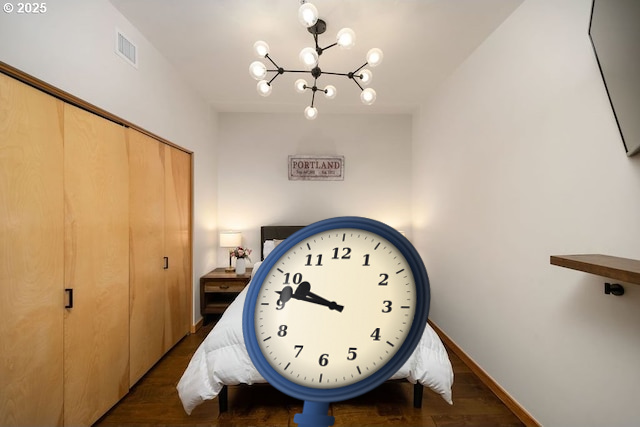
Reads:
h=9 m=47
